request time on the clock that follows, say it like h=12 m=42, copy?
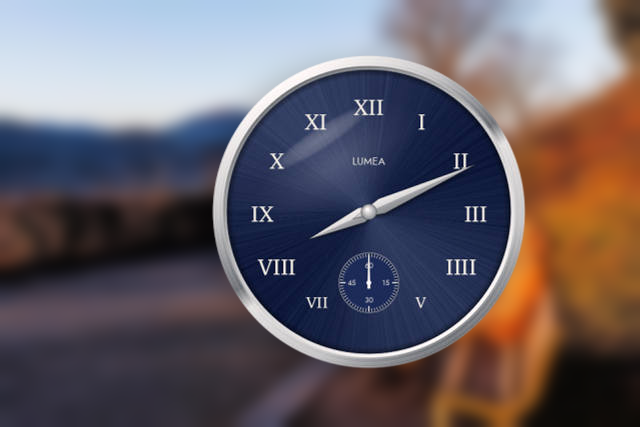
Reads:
h=8 m=11
